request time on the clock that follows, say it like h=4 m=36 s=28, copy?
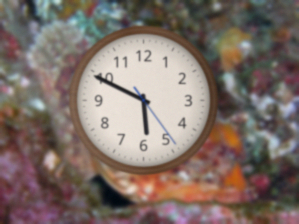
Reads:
h=5 m=49 s=24
